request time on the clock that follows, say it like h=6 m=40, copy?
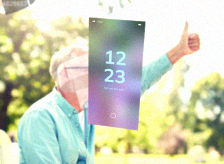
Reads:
h=12 m=23
